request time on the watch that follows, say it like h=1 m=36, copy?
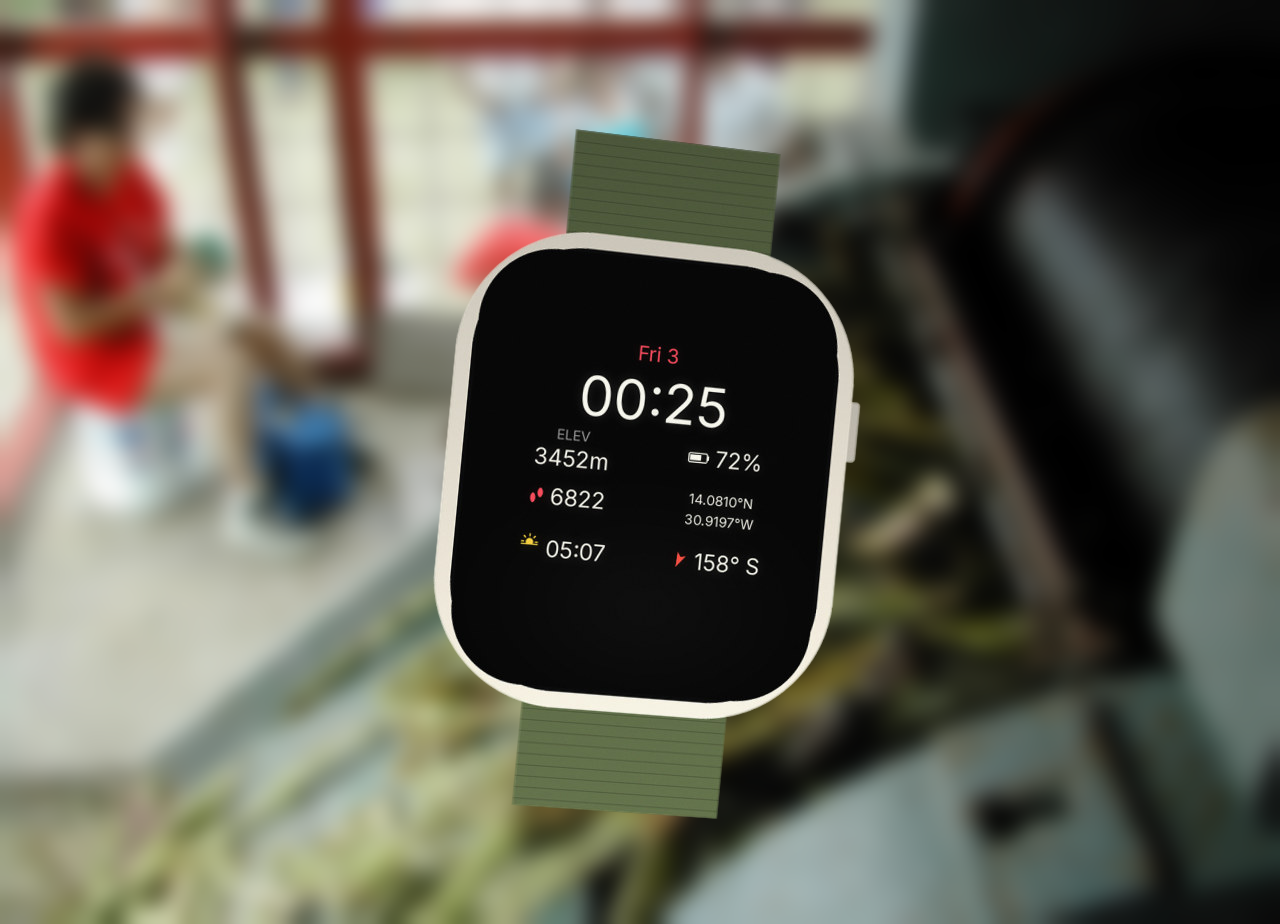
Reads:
h=0 m=25
